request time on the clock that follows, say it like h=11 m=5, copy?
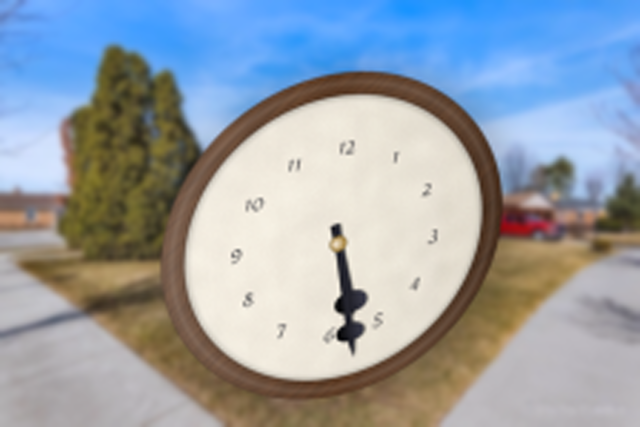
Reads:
h=5 m=28
